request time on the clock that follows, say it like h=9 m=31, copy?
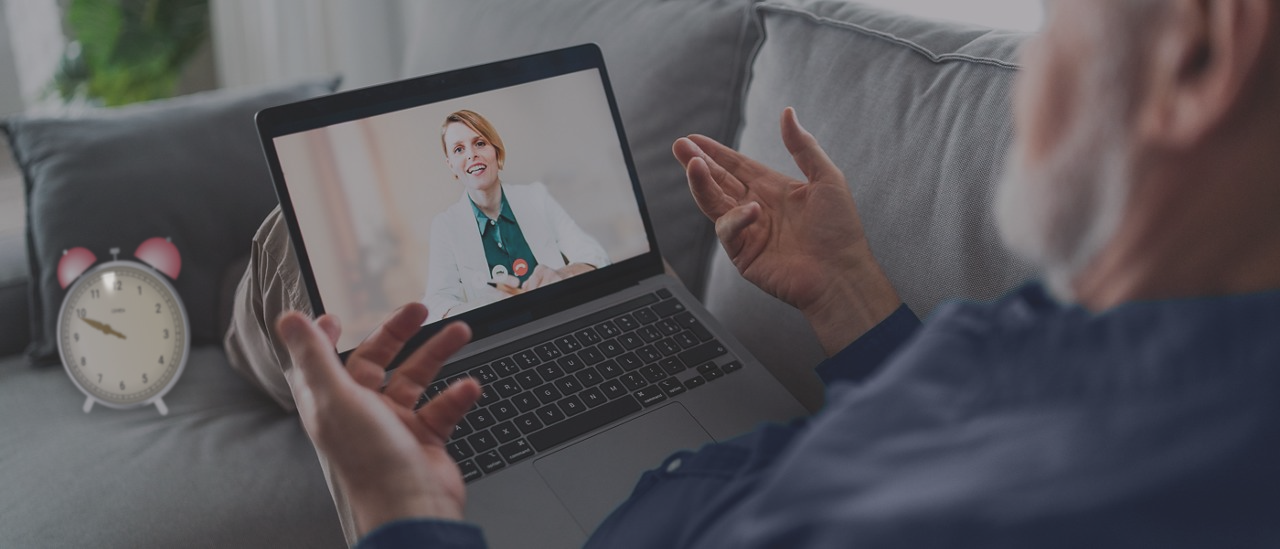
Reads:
h=9 m=49
